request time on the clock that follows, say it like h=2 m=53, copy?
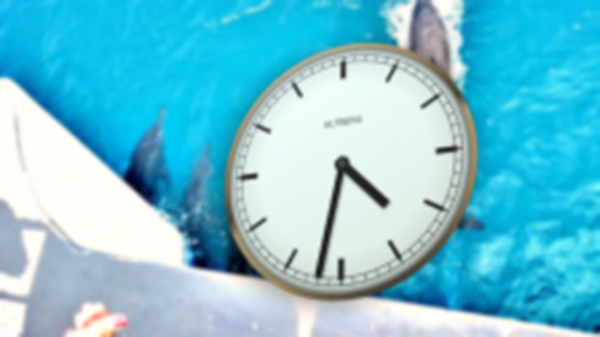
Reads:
h=4 m=32
